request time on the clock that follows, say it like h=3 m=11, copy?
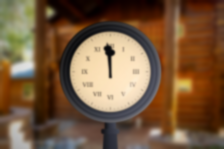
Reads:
h=11 m=59
